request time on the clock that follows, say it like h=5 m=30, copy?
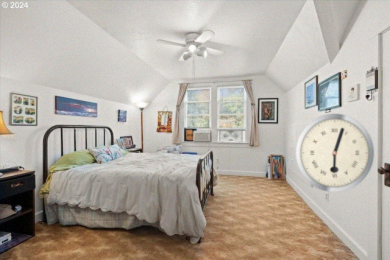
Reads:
h=6 m=3
